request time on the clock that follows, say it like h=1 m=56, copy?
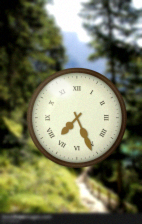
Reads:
h=7 m=26
